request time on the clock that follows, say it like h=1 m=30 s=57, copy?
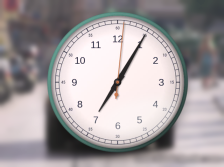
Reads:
h=7 m=5 s=1
